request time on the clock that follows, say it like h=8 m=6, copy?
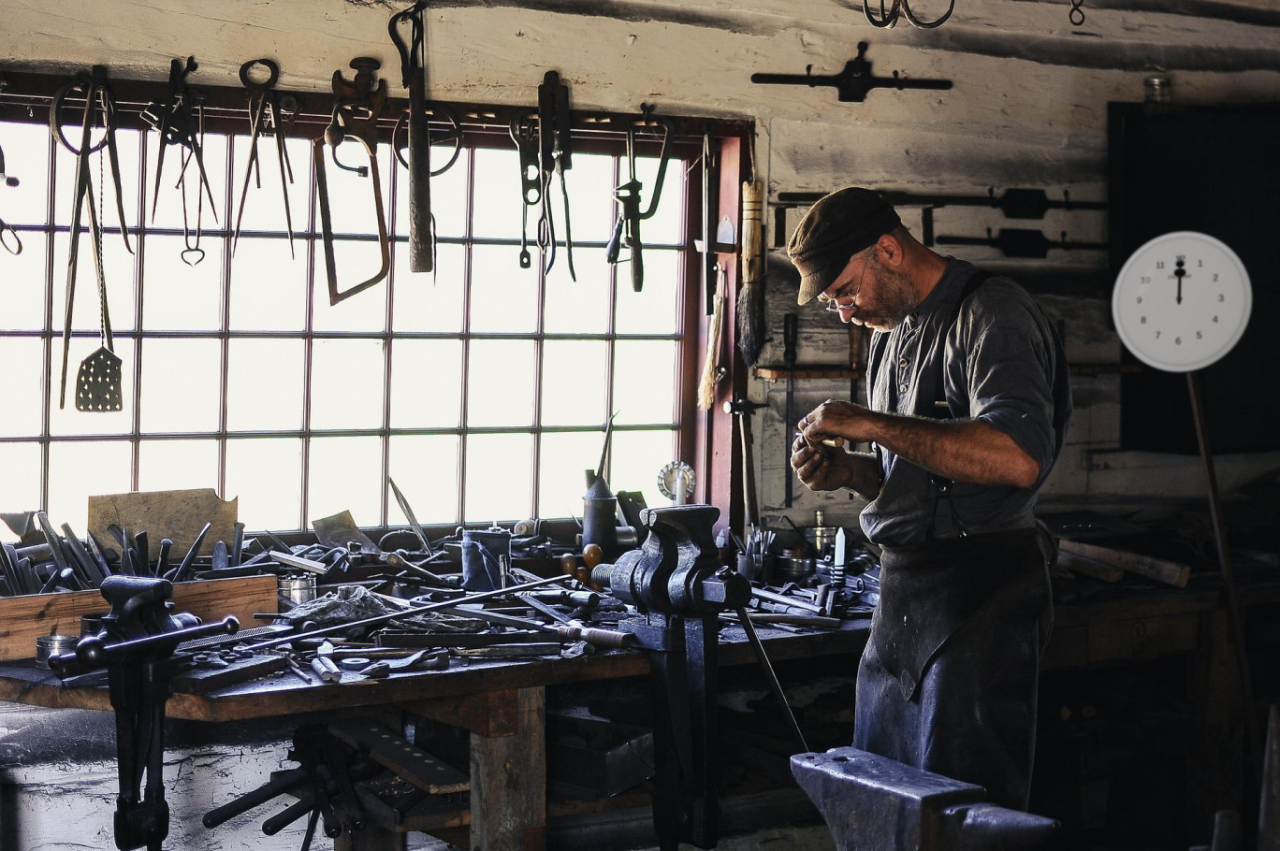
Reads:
h=12 m=0
